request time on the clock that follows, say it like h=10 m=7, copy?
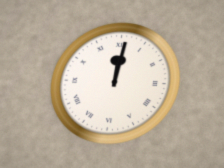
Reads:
h=12 m=1
